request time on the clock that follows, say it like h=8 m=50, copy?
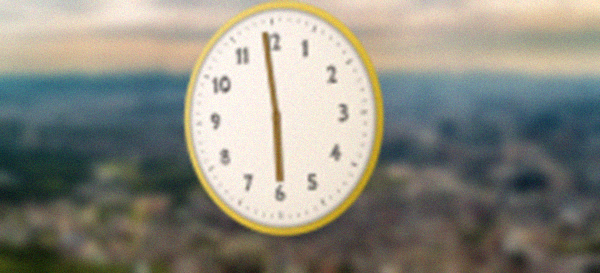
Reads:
h=5 m=59
